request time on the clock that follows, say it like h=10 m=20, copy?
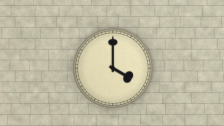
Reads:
h=4 m=0
